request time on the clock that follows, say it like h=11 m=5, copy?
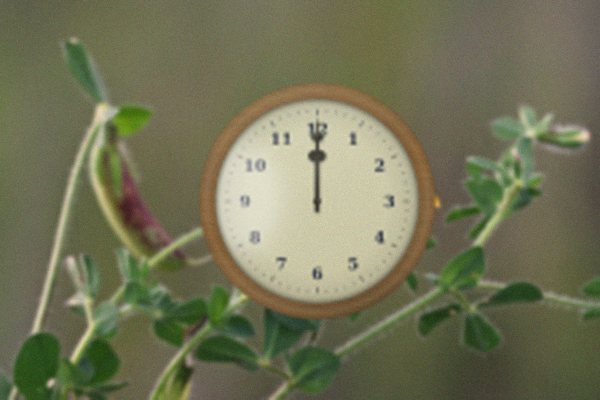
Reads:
h=12 m=0
